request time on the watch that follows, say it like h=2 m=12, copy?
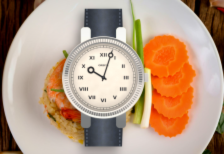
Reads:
h=10 m=3
